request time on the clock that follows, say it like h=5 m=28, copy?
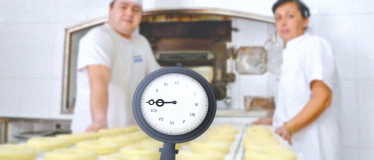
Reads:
h=8 m=44
